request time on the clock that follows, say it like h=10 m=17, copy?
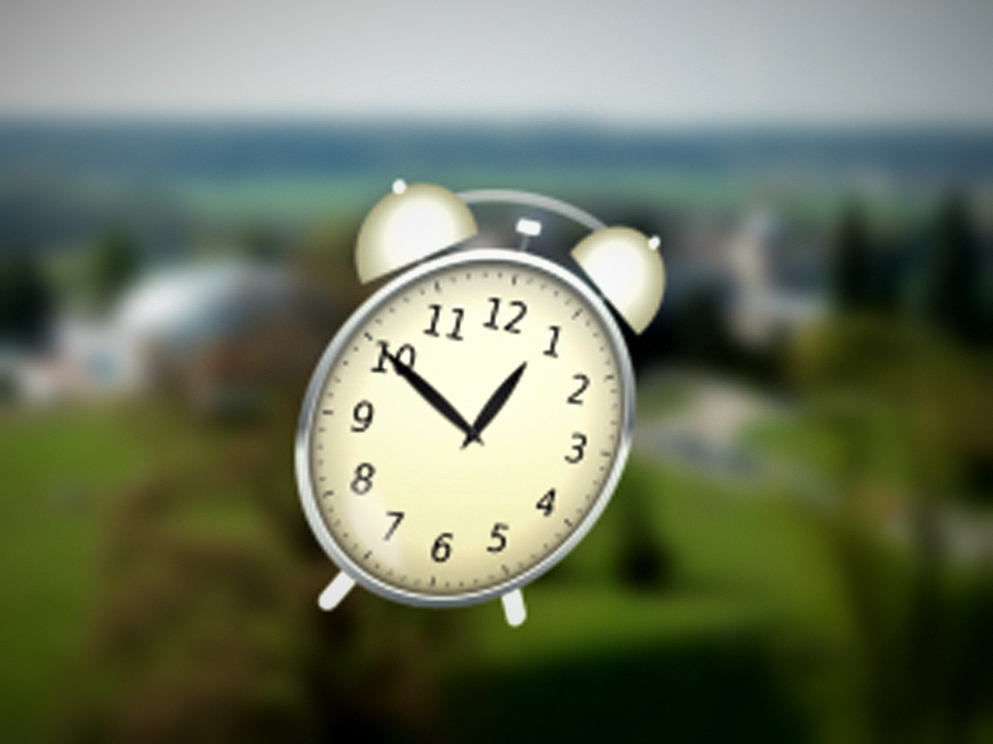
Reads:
h=12 m=50
